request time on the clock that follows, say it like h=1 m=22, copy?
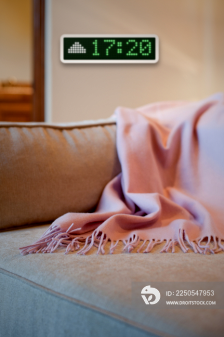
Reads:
h=17 m=20
